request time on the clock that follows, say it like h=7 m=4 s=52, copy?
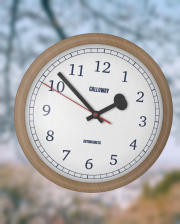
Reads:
h=1 m=51 s=49
